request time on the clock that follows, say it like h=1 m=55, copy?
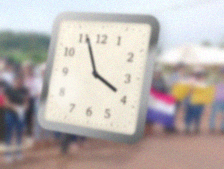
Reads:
h=3 m=56
